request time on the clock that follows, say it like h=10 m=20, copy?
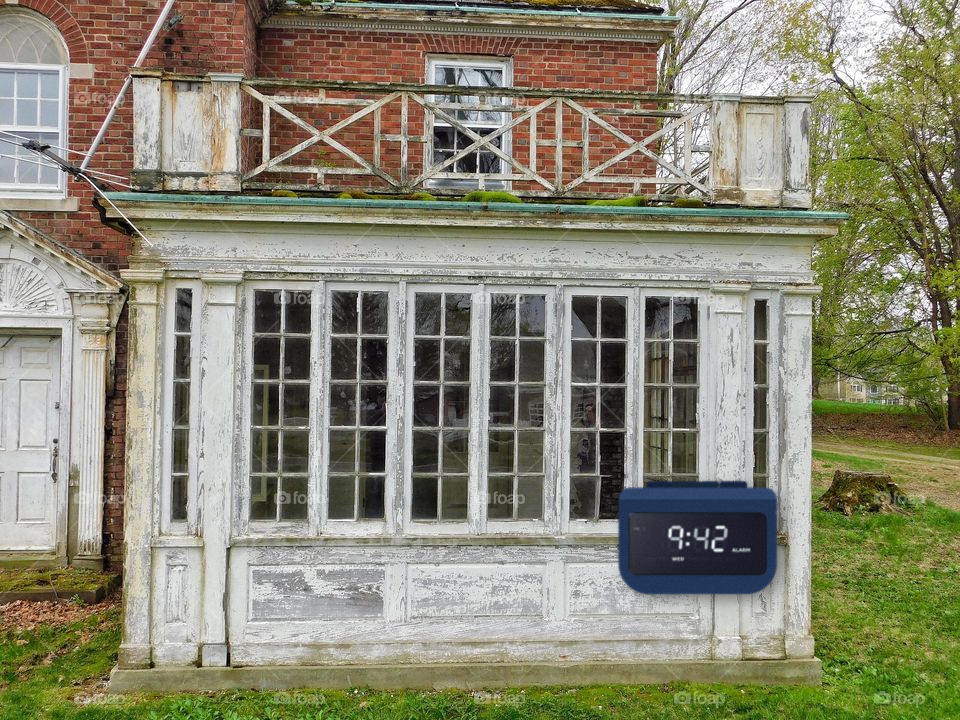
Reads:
h=9 m=42
